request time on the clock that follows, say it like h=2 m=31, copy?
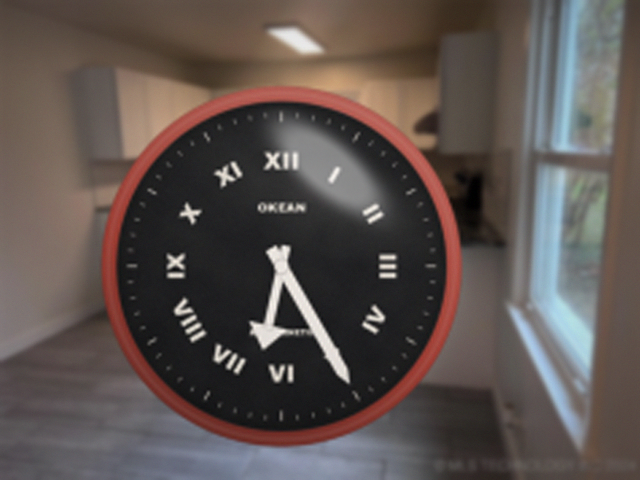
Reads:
h=6 m=25
